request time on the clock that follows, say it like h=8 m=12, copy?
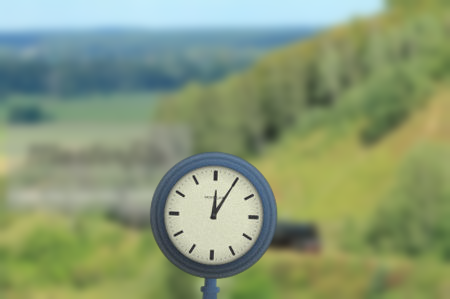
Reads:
h=12 m=5
